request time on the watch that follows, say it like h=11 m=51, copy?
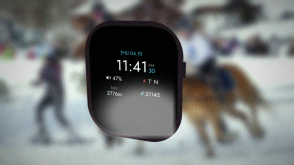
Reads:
h=11 m=41
